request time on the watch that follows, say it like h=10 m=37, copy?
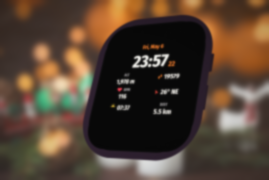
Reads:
h=23 m=57
